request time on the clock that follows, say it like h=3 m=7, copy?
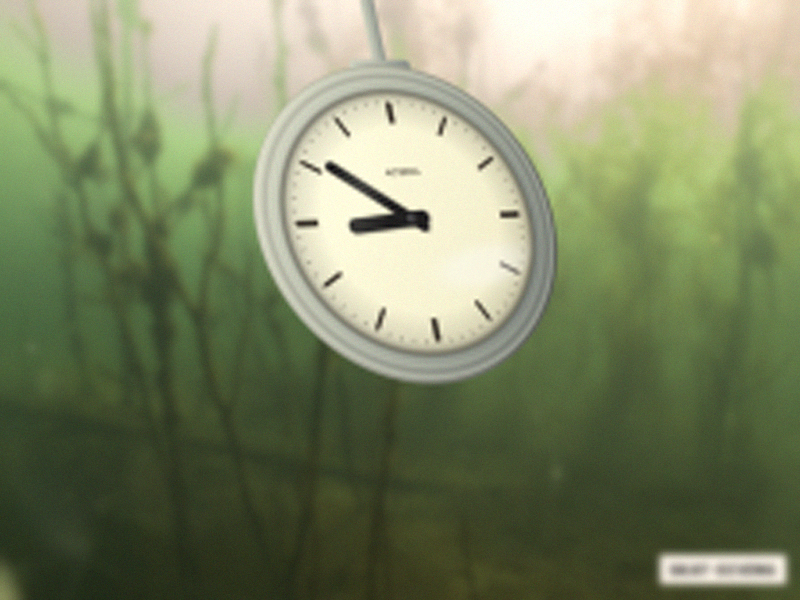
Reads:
h=8 m=51
